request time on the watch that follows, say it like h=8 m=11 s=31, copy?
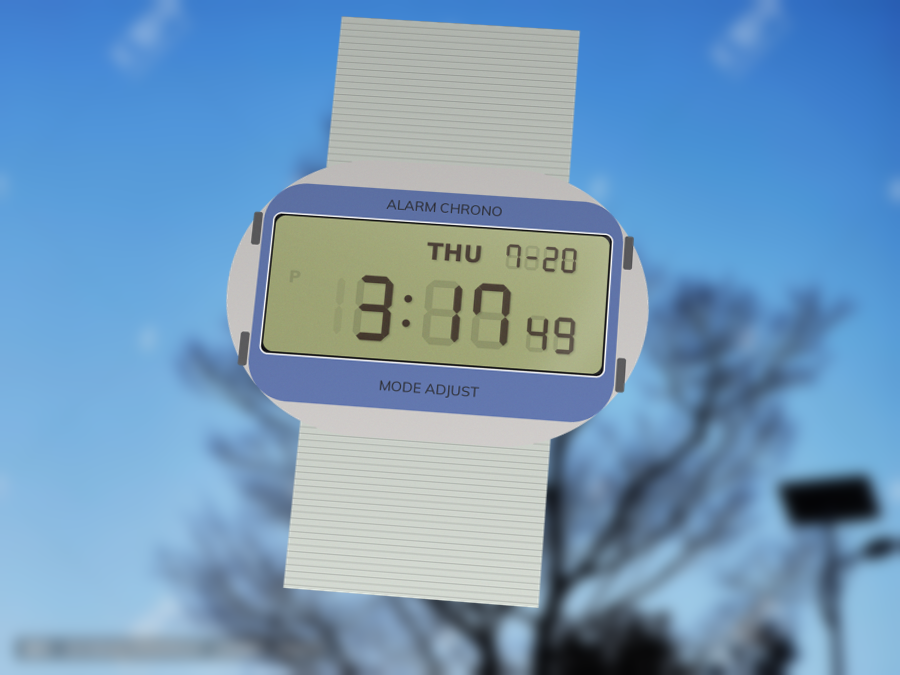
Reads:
h=3 m=17 s=49
